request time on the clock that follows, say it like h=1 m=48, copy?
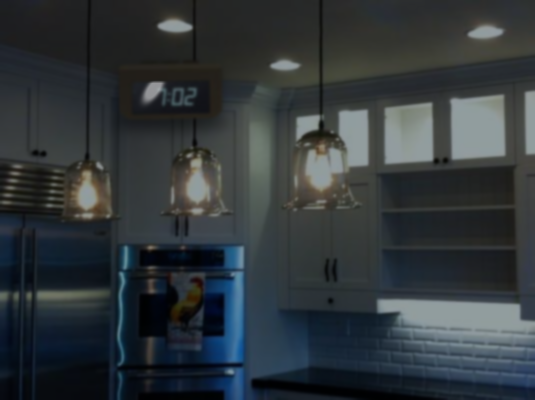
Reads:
h=7 m=2
